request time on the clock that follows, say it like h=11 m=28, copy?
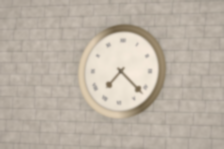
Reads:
h=7 m=22
